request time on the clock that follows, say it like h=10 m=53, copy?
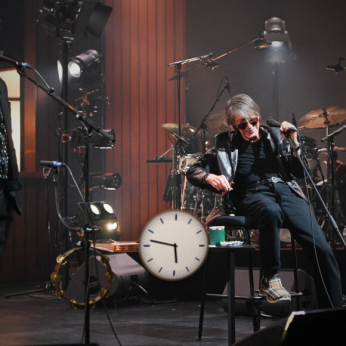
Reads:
h=5 m=47
